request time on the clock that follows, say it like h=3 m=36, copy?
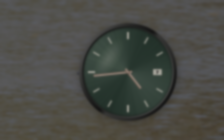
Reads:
h=4 m=44
